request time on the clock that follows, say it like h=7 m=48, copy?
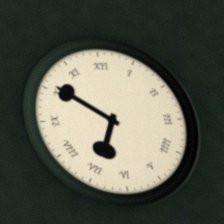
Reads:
h=6 m=51
